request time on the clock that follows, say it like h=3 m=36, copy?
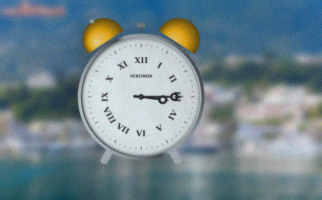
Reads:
h=3 m=15
